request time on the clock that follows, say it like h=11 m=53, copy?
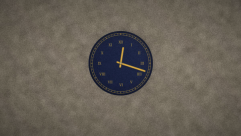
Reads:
h=12 m=18
